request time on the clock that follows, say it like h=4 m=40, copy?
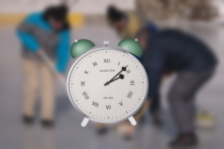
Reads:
h=2 m=8
